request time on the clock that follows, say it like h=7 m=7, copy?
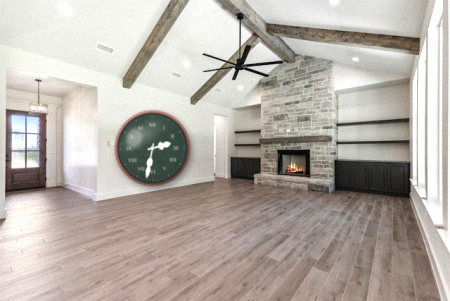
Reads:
h=2 m=32
